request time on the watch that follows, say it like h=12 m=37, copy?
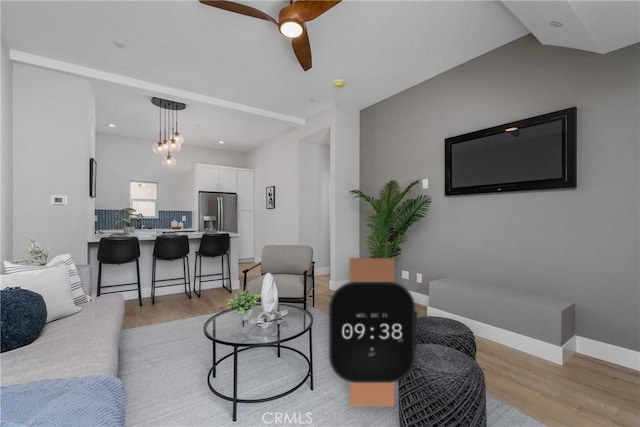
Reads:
h=9 m=38
